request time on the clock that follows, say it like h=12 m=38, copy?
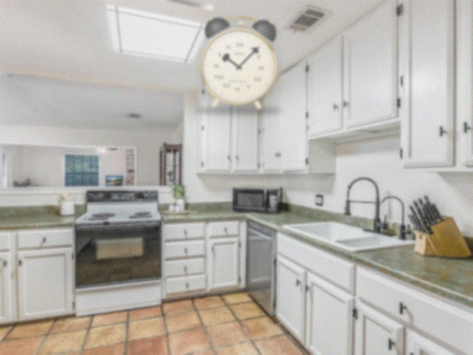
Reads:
h=10 m=7
